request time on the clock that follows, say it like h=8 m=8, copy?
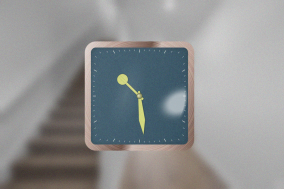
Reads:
h=10 m=29
